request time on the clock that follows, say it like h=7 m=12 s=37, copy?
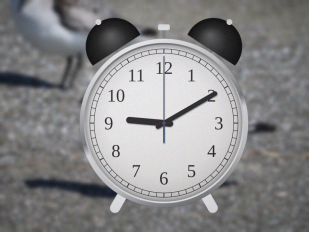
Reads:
h=9 m=10 s=0
